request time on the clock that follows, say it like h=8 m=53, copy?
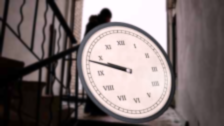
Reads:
h=9 m=48
